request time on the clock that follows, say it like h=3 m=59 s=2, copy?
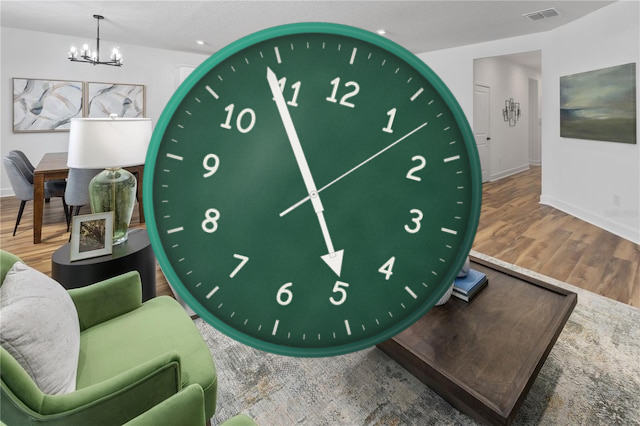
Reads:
h=4 m=54 s=7
